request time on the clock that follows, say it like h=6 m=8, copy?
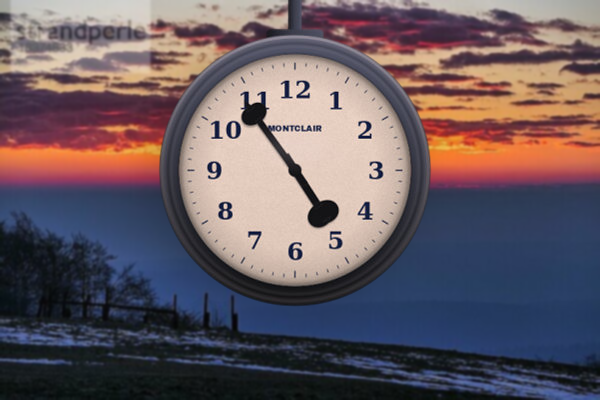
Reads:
h=4 m=54
